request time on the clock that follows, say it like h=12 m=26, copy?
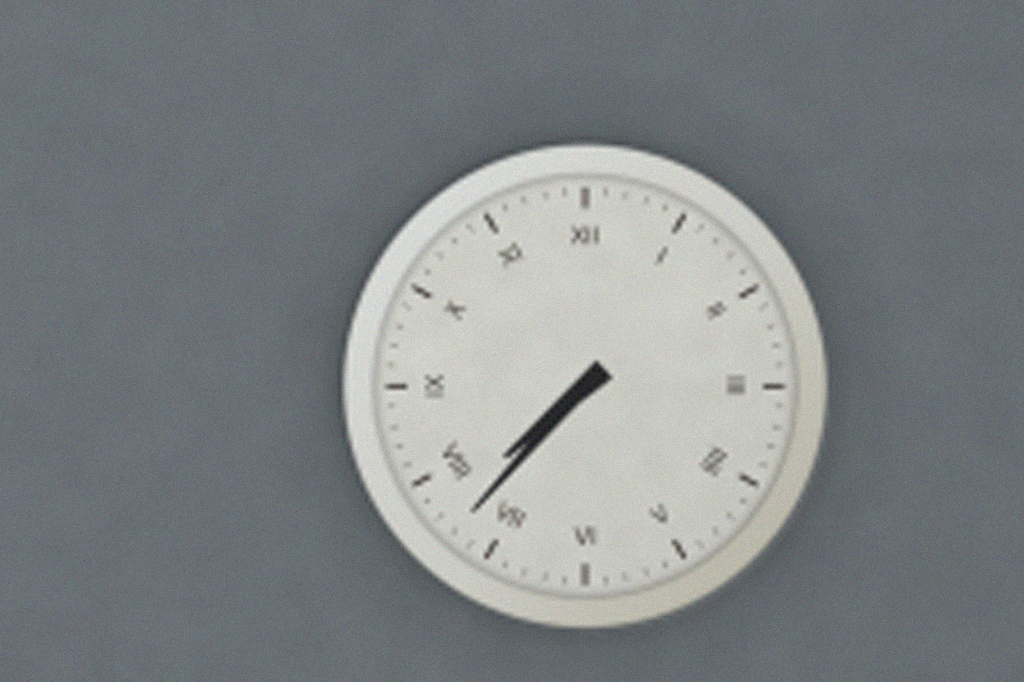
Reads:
h=7 m=37
